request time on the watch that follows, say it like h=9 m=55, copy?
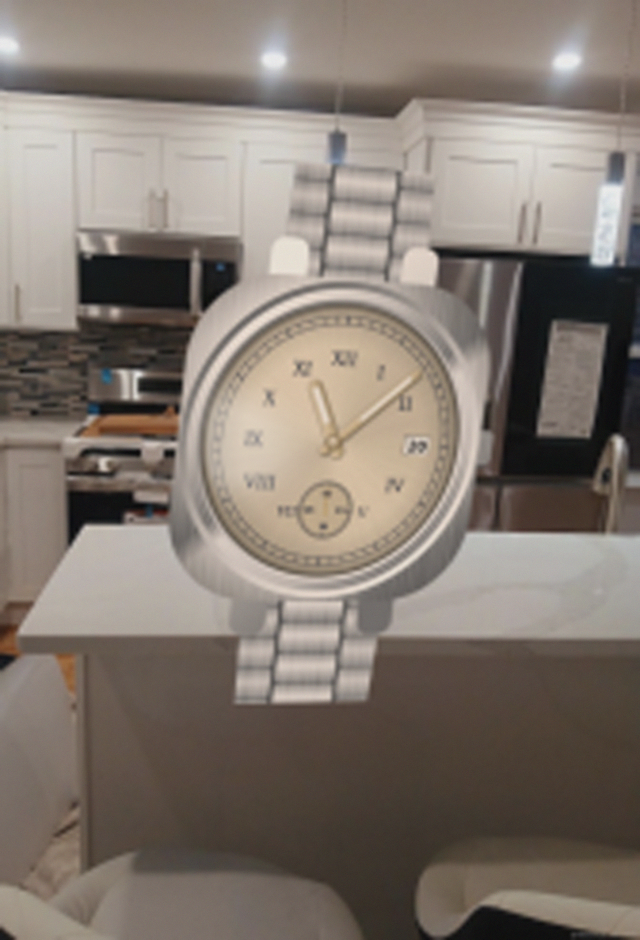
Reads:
h=11 m=8
